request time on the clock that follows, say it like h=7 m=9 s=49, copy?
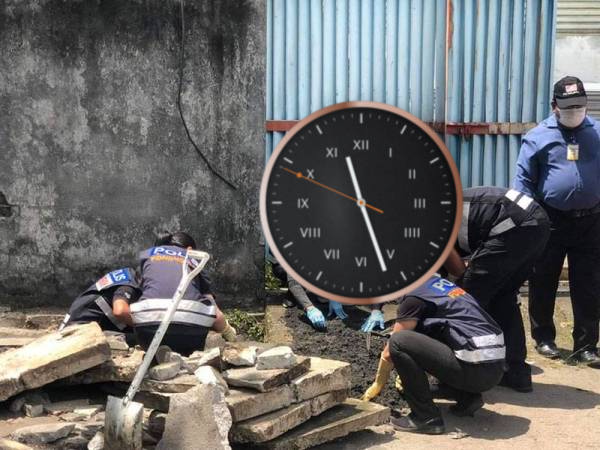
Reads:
h=11 m=26 s=49
